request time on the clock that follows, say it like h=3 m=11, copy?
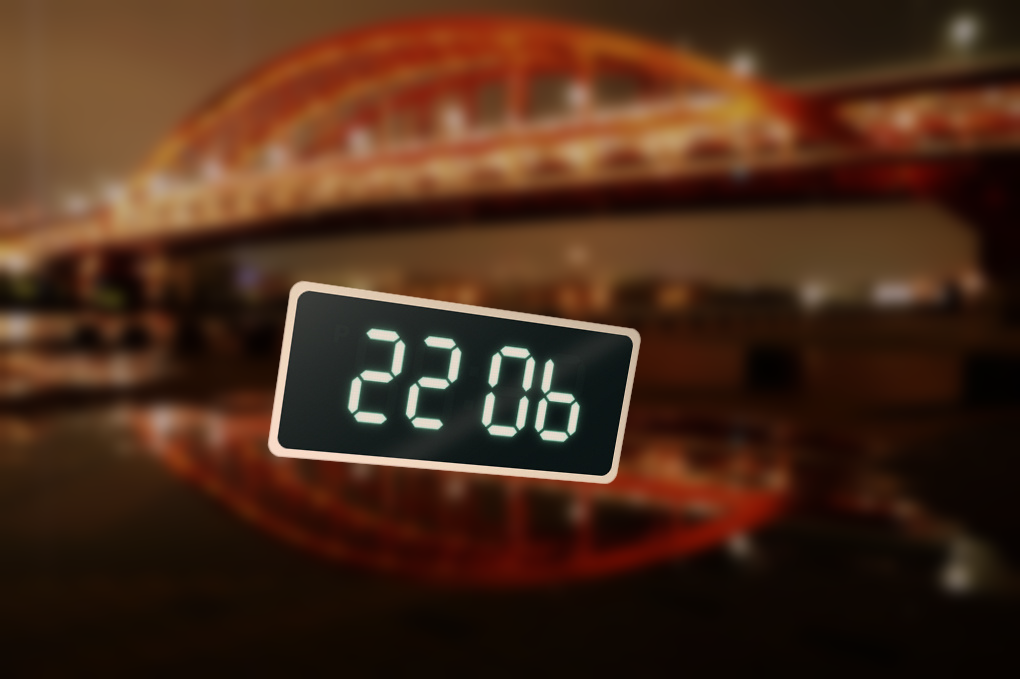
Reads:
h=22 m=6
